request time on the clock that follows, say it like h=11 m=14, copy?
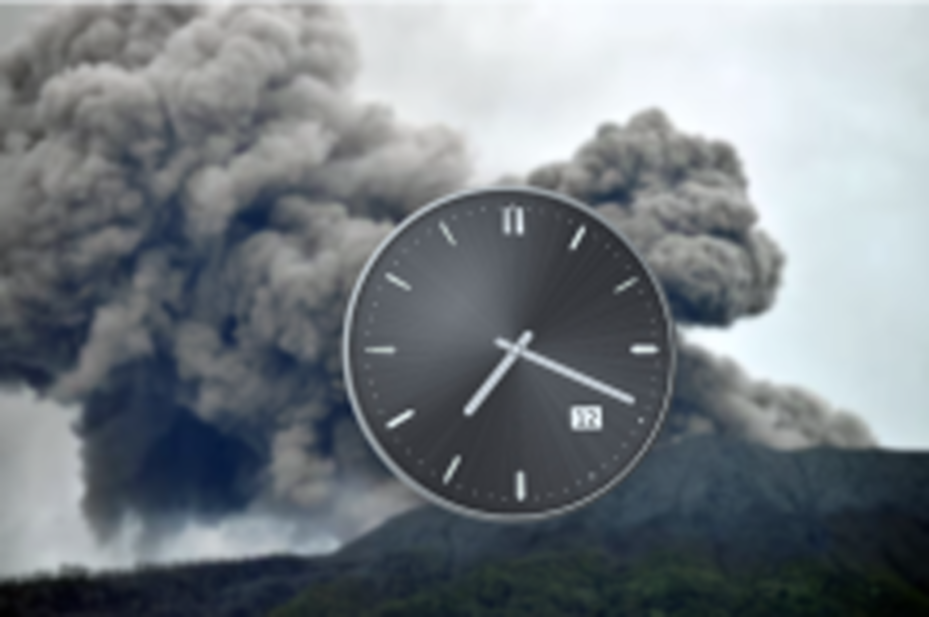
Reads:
h=7 m=19
